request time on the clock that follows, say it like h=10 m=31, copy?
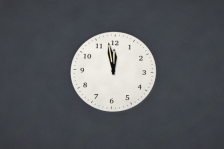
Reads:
h=11 m=58
